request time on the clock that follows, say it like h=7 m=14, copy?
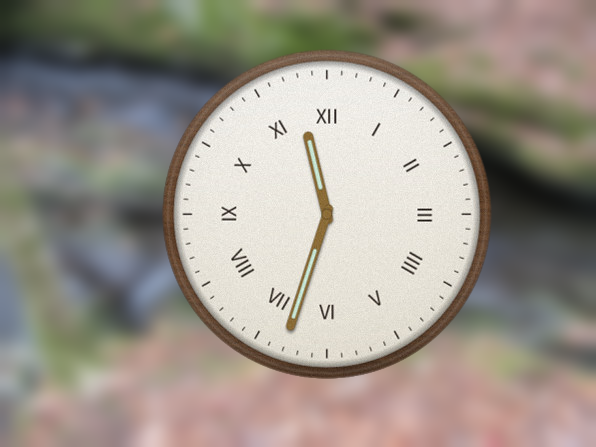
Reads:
h=11 m=33
